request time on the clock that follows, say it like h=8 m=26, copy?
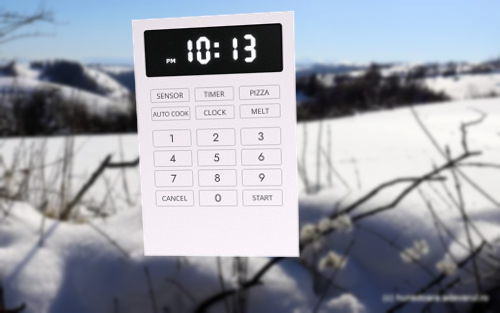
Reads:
h=10 m=13
